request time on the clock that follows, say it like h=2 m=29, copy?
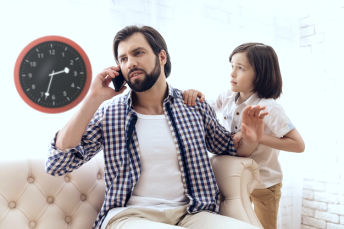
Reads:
h=2 m=33
